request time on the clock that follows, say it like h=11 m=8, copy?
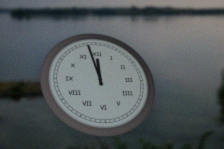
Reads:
h=11 m=58
